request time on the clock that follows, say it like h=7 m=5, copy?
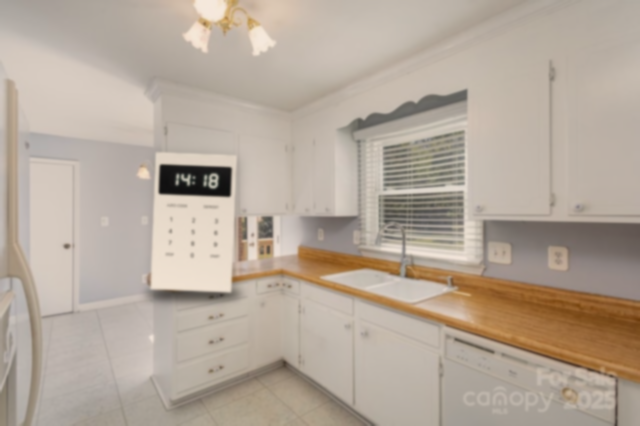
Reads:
h=14 m=18
